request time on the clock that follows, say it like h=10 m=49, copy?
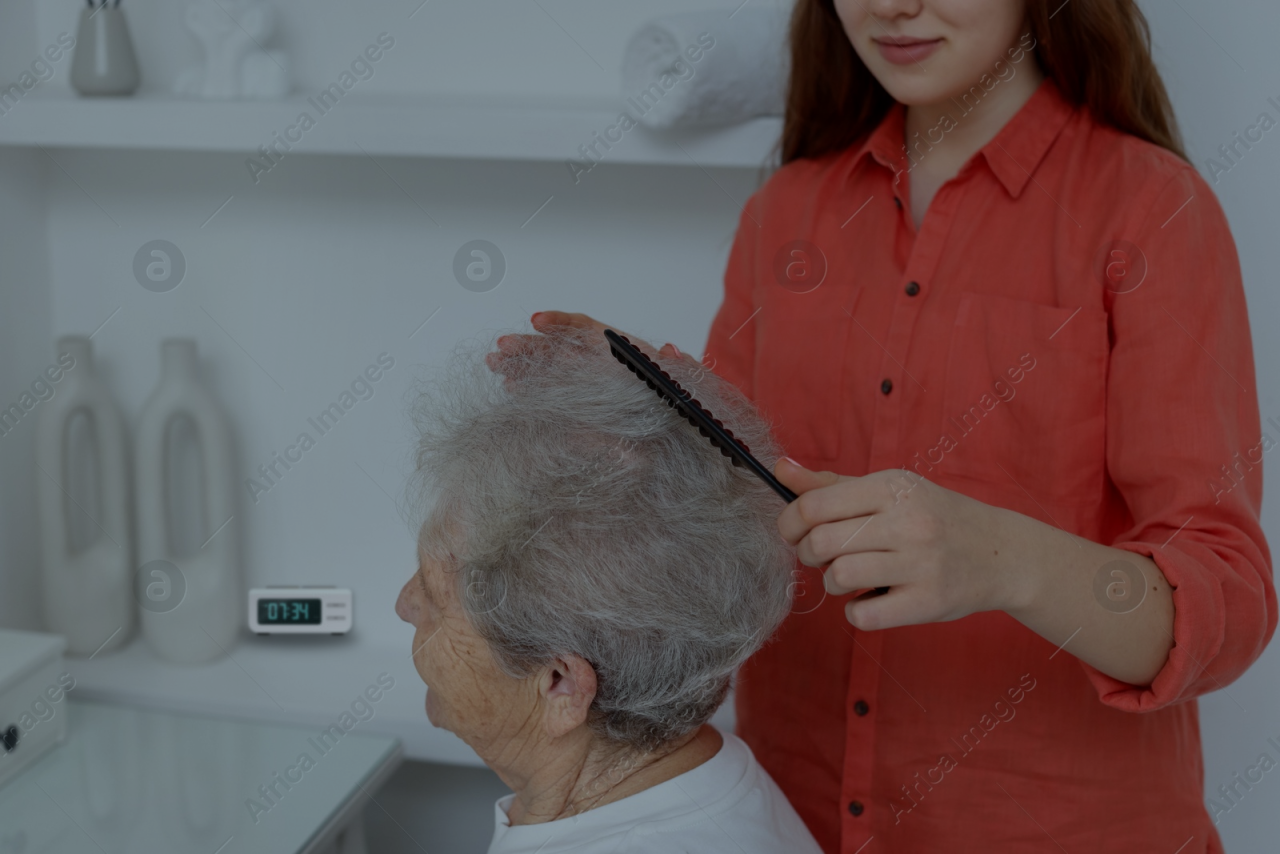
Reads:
h=7 m=34
